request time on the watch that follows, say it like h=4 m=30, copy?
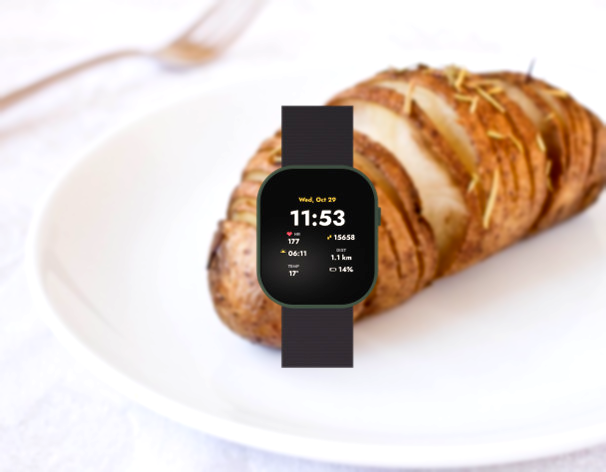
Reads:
h=11 m=53
